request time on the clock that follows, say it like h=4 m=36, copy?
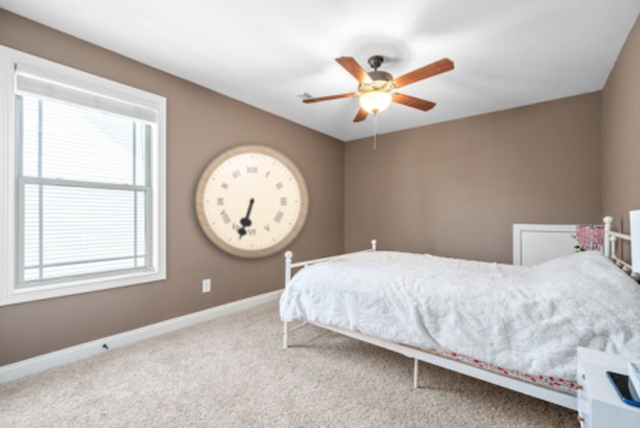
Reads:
h=6 m=33
